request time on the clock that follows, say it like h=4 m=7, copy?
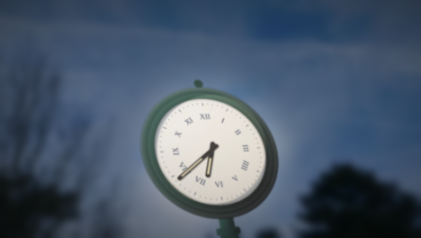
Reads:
h=6 m=39
